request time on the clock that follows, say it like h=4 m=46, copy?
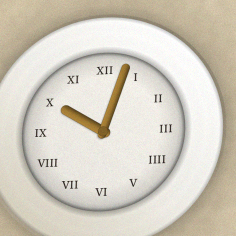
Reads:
h=10 m=3
